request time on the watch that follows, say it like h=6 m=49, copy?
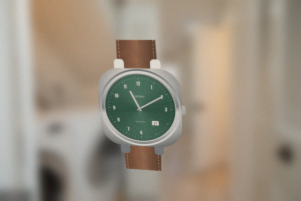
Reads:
h=11 m=10
